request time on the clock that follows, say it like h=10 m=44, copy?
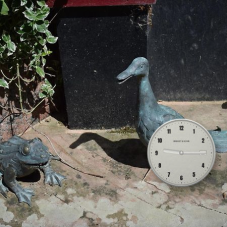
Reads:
h=9 m=15
